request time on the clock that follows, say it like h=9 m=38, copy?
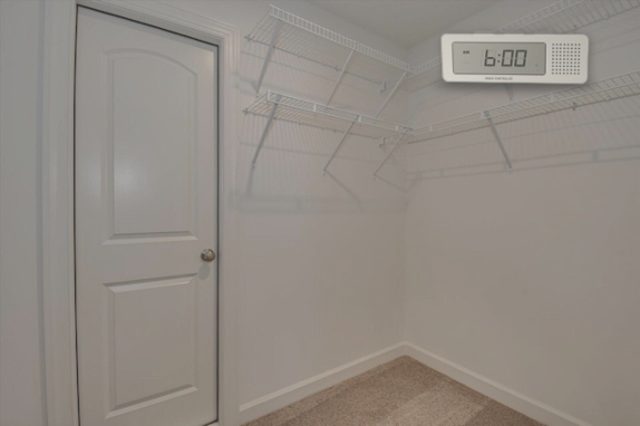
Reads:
h=6 m=0
